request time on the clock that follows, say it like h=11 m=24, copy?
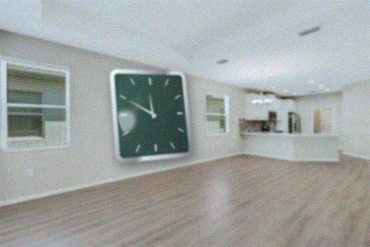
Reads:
h=11 m=50
